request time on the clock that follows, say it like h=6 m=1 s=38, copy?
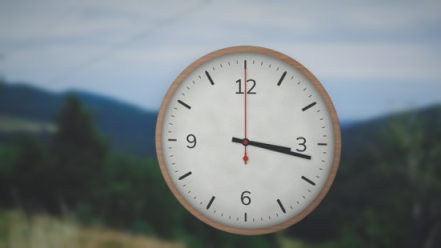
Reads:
h=3 m=17 s=0
